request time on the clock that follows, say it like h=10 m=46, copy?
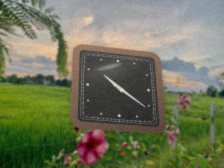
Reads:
h=10 m=21
